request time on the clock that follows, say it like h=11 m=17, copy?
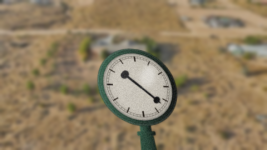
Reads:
h=10 m=22
